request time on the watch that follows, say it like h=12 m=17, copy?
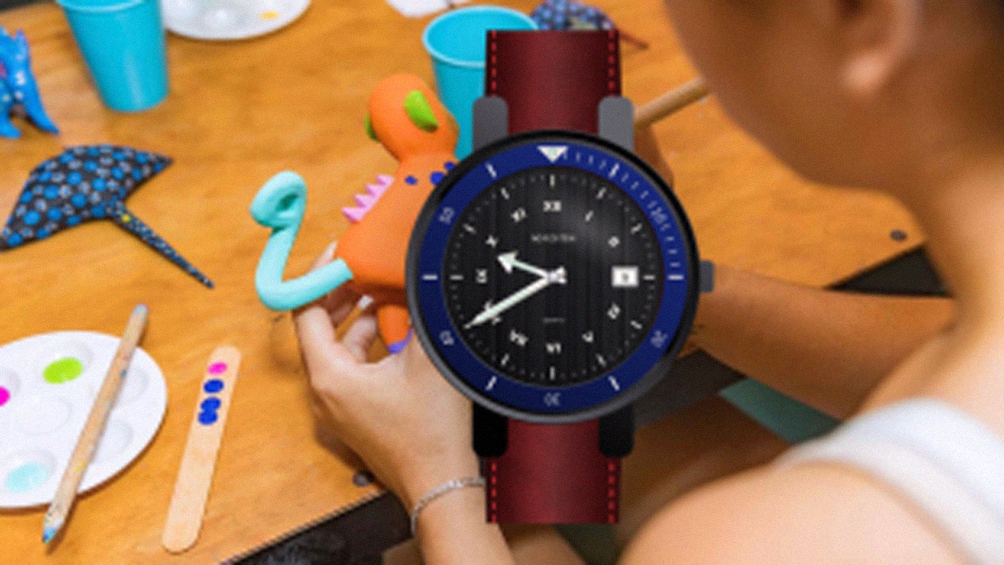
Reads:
h=9 m=40
